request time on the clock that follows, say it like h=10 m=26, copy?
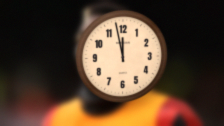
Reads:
h=11 m=58
